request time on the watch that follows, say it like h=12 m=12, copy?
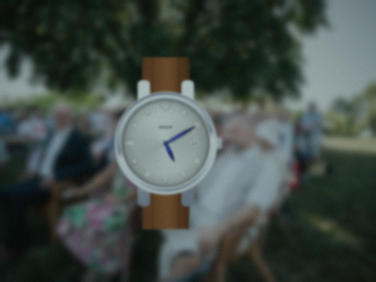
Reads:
h=5 m=10
